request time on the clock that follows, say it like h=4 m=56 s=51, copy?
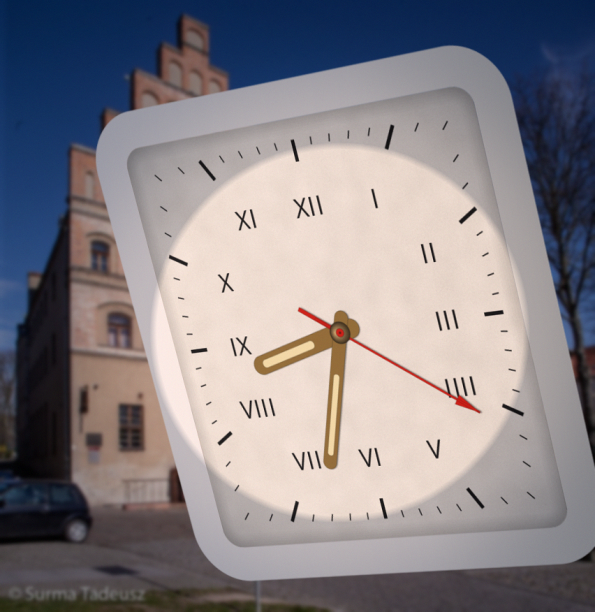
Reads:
h=8 m=33 s=21
